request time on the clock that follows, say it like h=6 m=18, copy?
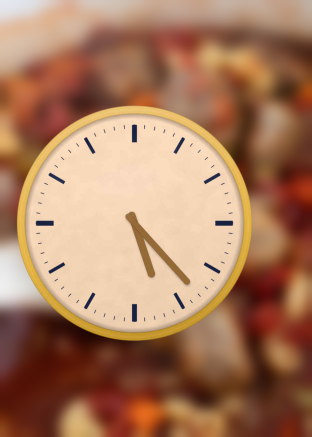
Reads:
h=5 m=23
